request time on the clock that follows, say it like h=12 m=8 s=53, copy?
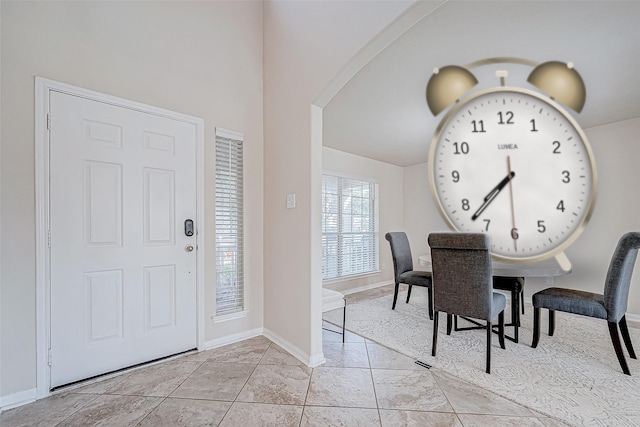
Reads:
h=7 m=37 s=30
